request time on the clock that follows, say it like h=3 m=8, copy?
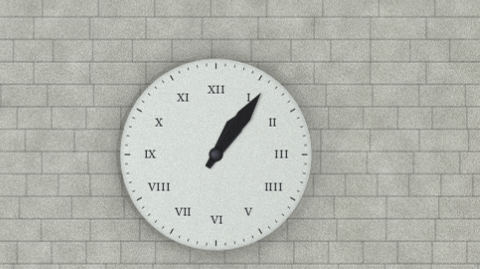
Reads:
h=1 m=6
